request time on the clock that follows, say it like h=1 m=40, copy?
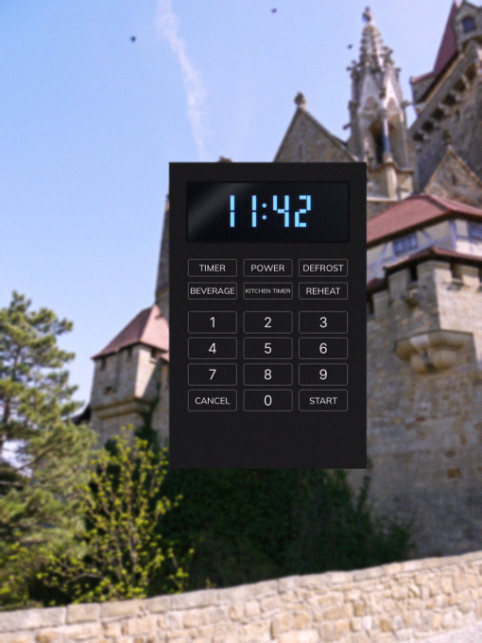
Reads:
h=11 m=42
